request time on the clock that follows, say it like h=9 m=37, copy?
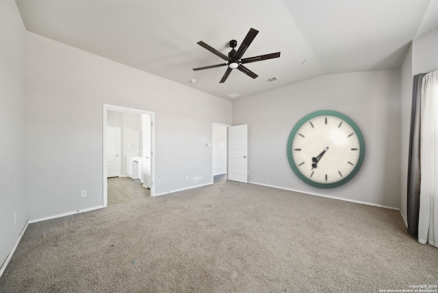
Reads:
h=7 m=36
